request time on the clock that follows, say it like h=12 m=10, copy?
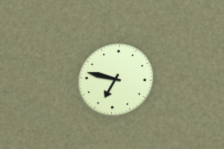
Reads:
h=6 m=47
